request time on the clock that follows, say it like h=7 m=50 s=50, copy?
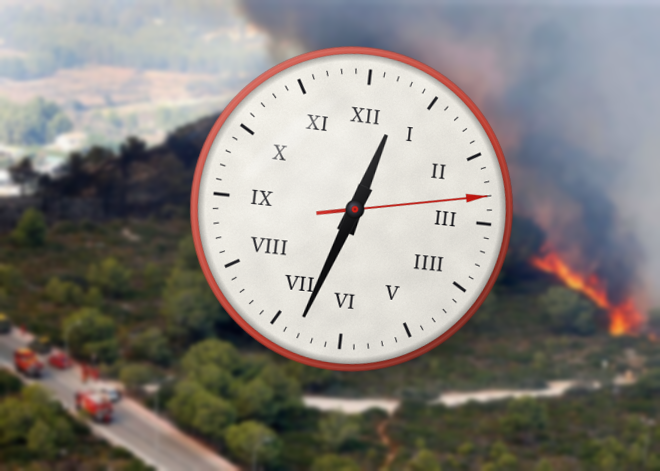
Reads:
h=12 m=33 s=13
